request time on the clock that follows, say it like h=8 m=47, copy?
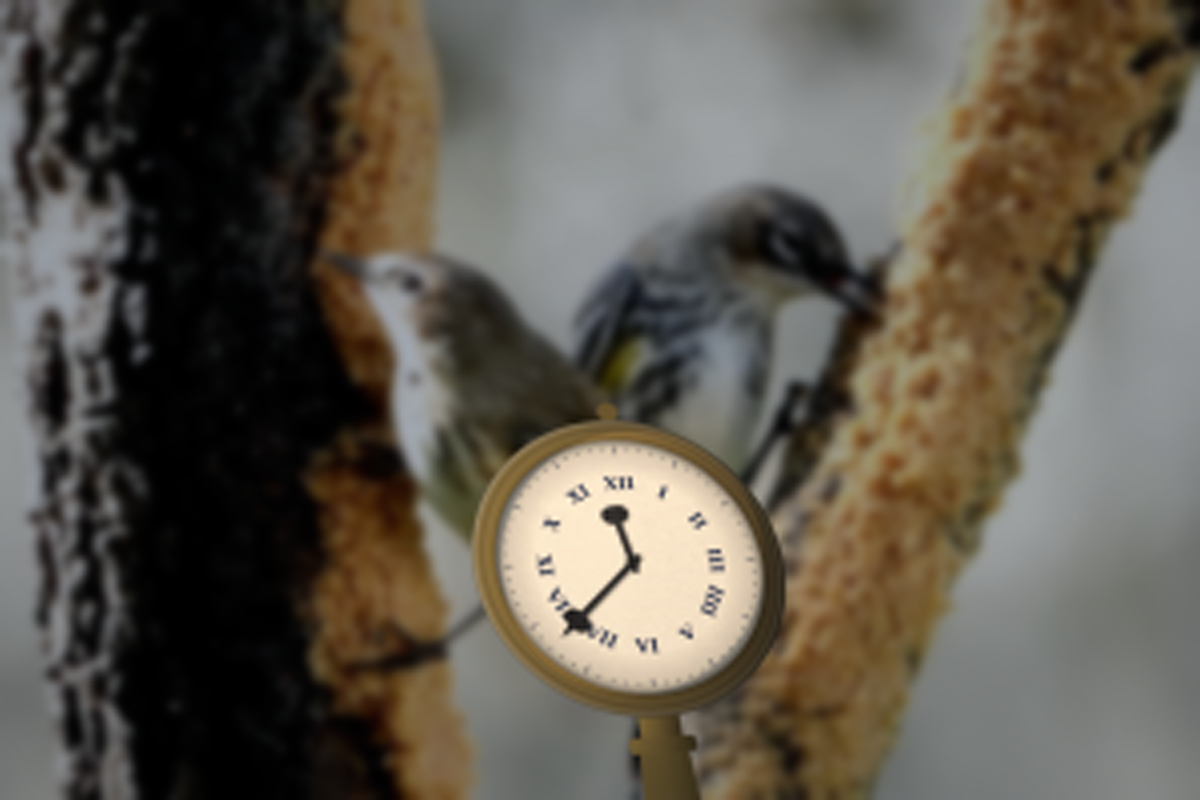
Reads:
h=11 m=38
